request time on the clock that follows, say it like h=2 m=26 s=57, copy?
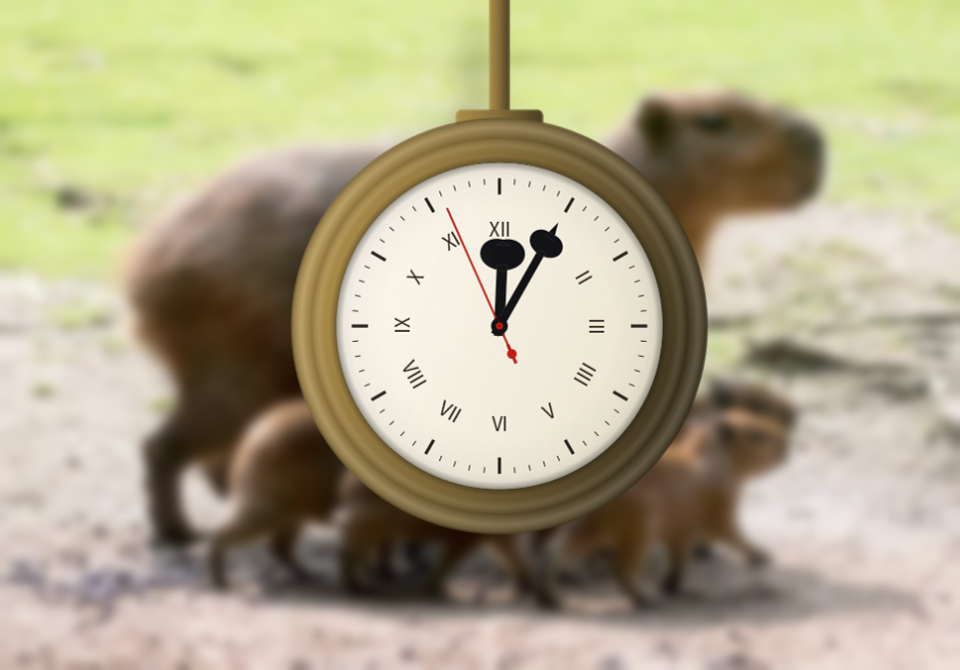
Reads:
h=12 m=4 s=56
